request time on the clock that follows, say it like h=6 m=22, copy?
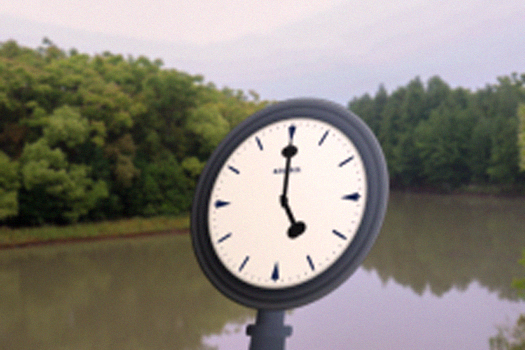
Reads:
h=5 m=0
